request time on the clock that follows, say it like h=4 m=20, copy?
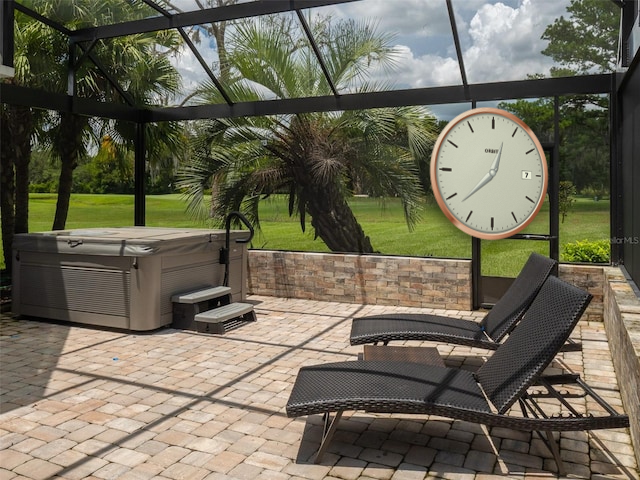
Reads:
h=12 m=38
